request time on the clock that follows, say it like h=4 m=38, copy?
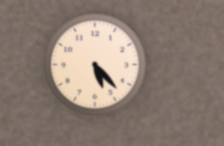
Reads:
h=5 m=23
